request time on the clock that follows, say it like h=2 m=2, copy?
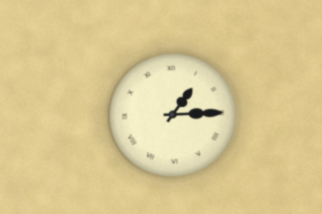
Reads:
h=1 m=15
